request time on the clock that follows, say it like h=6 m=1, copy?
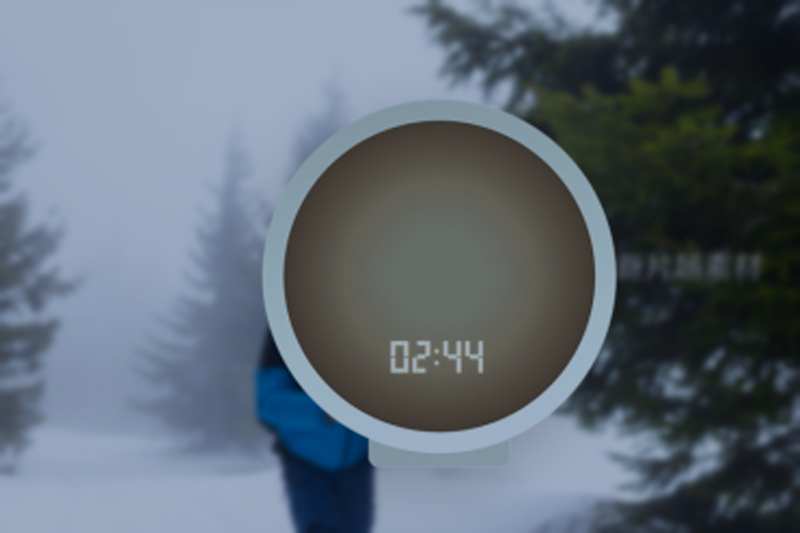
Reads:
h=2 m=44
